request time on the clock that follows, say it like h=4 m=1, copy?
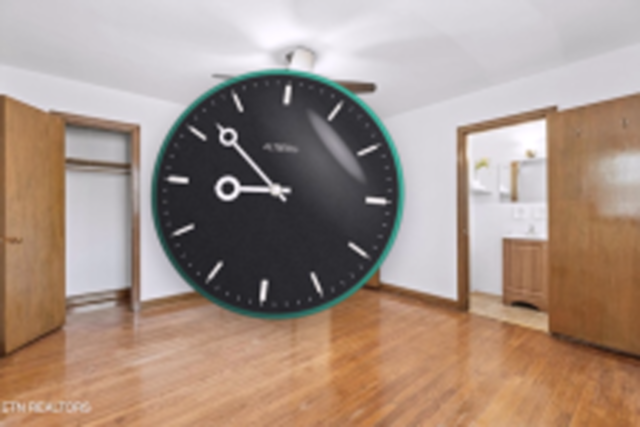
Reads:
h=8 m=52
